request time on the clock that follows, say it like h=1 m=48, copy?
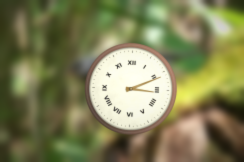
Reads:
h=3 m=11
